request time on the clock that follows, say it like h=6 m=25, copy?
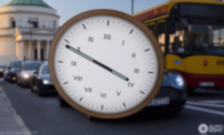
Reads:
h=3 m=49
